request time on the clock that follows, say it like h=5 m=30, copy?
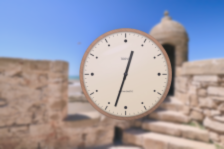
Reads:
h=12 m=33
